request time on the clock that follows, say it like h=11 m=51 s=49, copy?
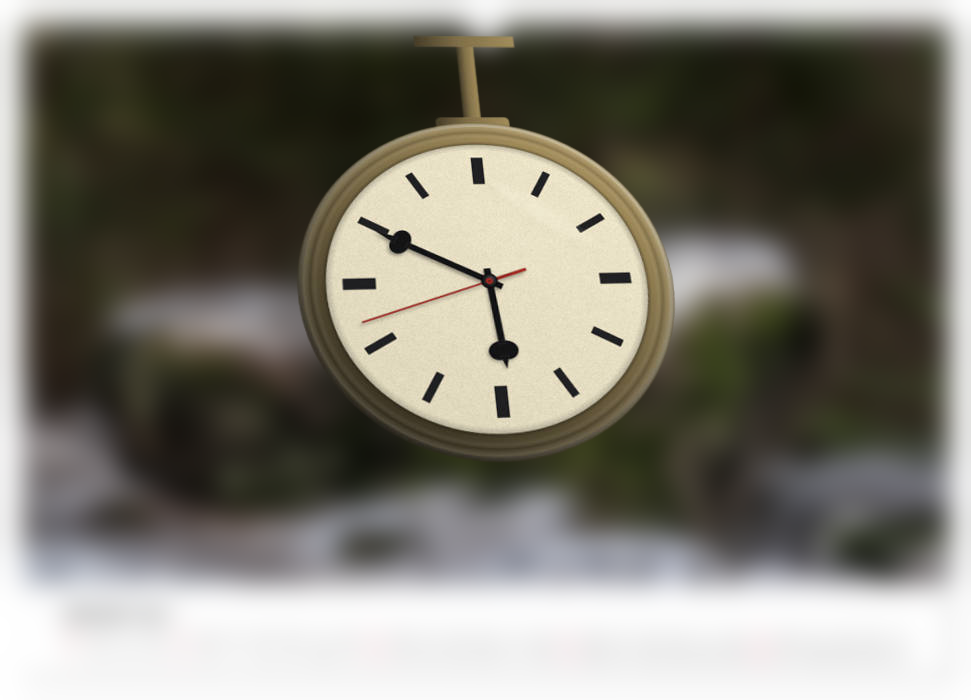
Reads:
h=5 m=49 s=42
